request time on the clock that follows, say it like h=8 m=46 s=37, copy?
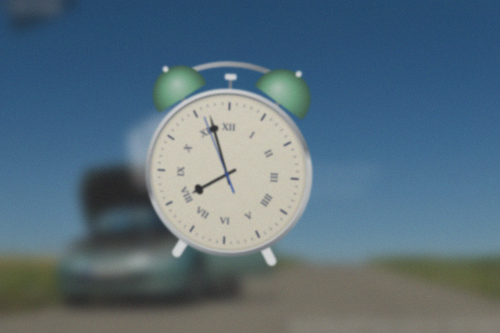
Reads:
h=7 m=56 s=56
